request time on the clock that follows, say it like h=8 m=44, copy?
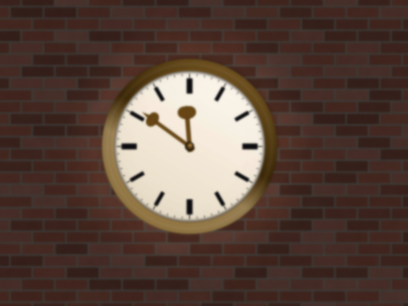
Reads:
h=11 m=51
